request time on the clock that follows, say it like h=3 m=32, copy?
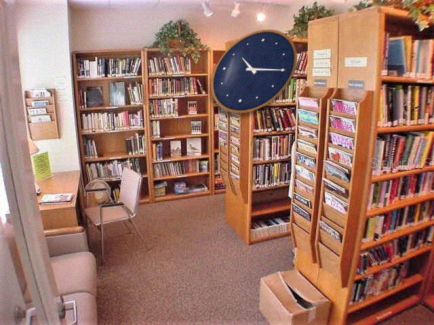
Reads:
h=10 m=15
